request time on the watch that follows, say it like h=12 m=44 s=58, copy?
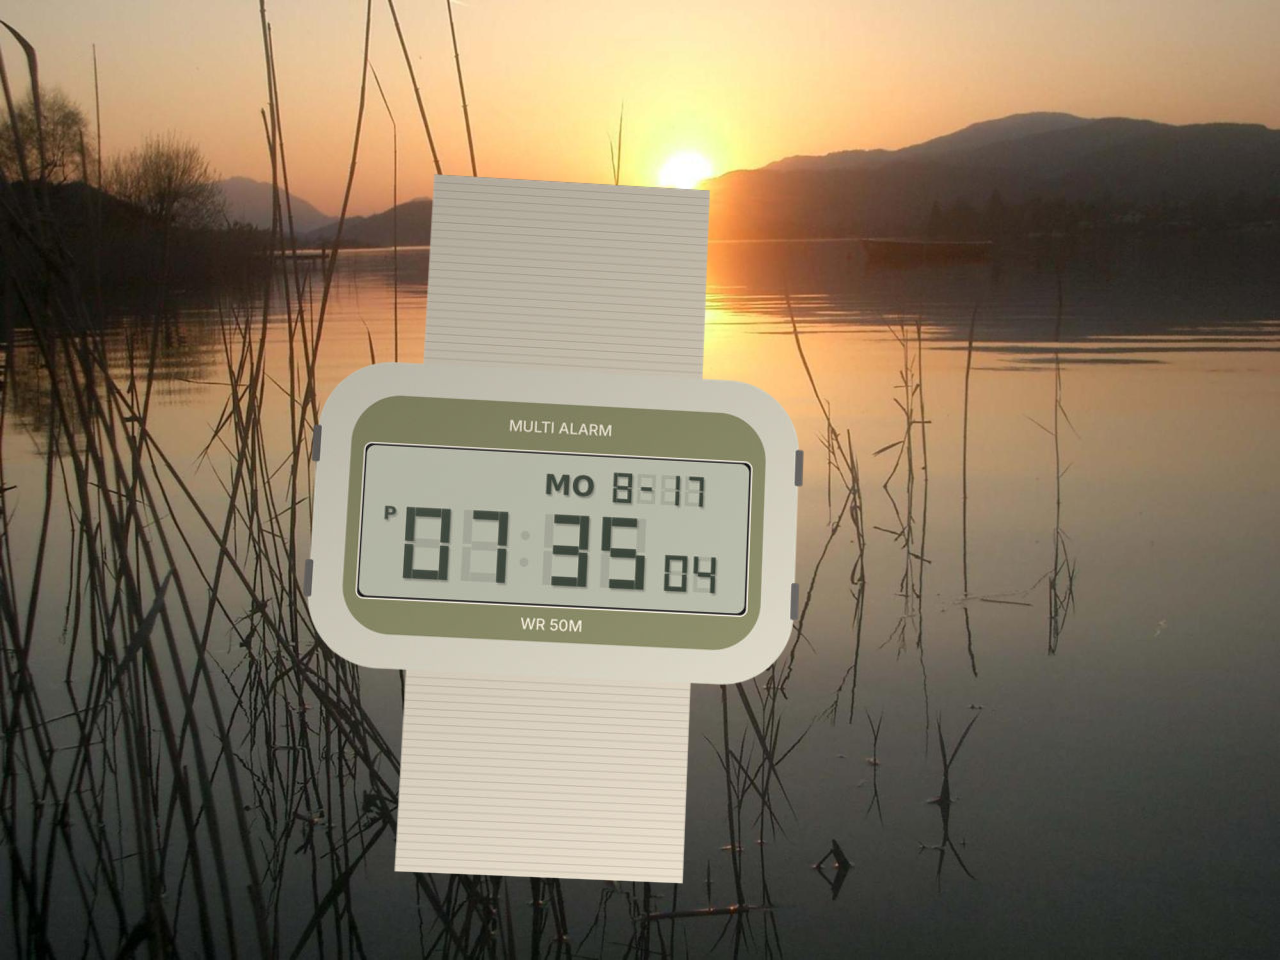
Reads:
h=7 m=35 s=4
